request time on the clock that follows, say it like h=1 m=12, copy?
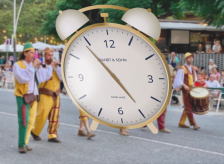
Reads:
h=4 m=54
